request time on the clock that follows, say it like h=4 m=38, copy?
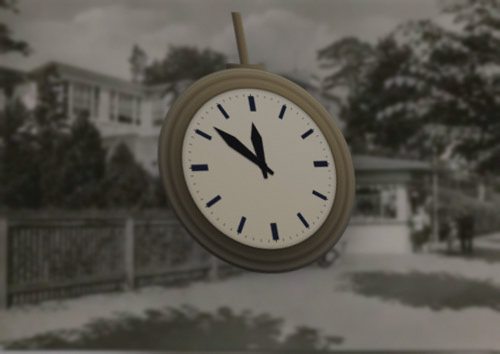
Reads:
h=11 m=52
